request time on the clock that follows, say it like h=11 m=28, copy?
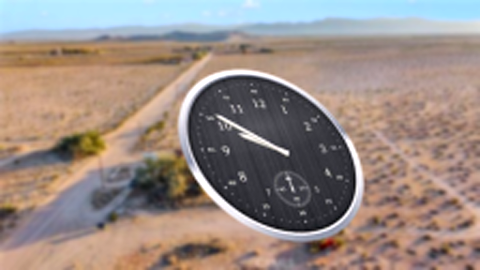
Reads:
h=9 m=51
